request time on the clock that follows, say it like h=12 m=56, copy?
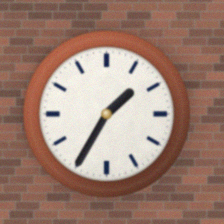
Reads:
h=1 m=35
